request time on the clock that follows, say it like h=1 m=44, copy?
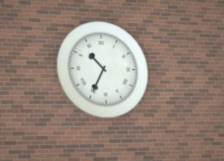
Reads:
h=10 m=35
